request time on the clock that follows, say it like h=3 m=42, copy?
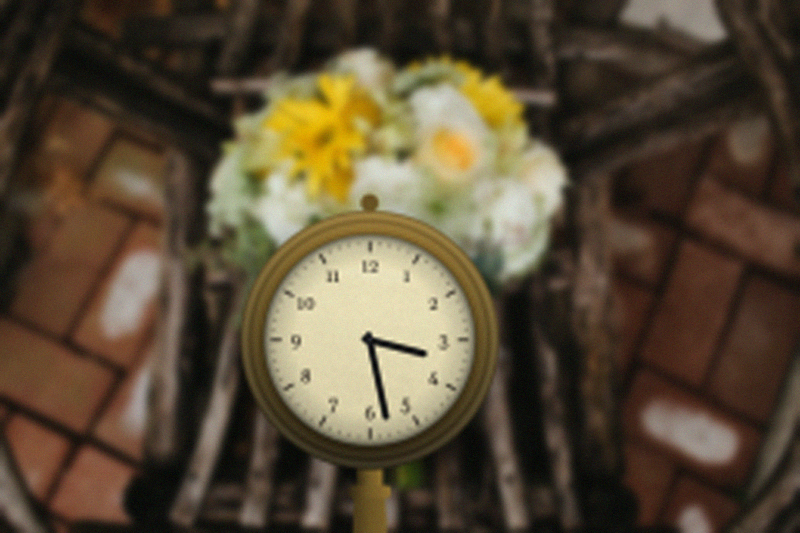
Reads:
h=3 m=28
